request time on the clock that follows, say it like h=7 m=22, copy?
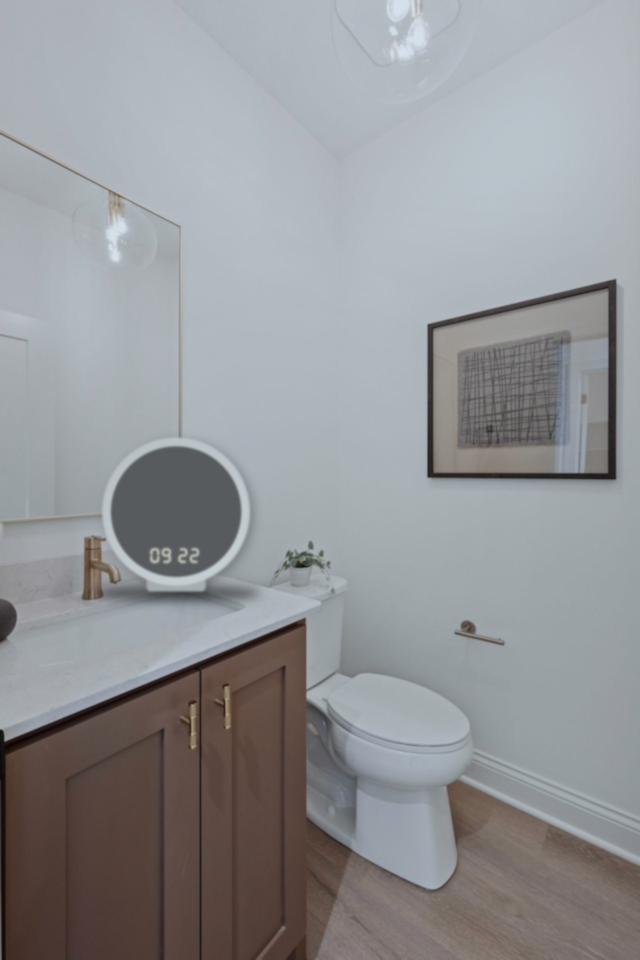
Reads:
h=9 m=22
